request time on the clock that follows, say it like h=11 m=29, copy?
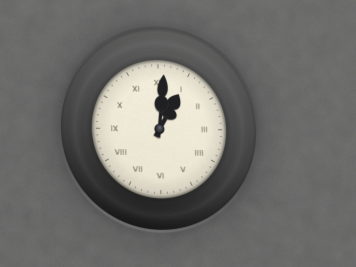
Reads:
h=1 m=1
